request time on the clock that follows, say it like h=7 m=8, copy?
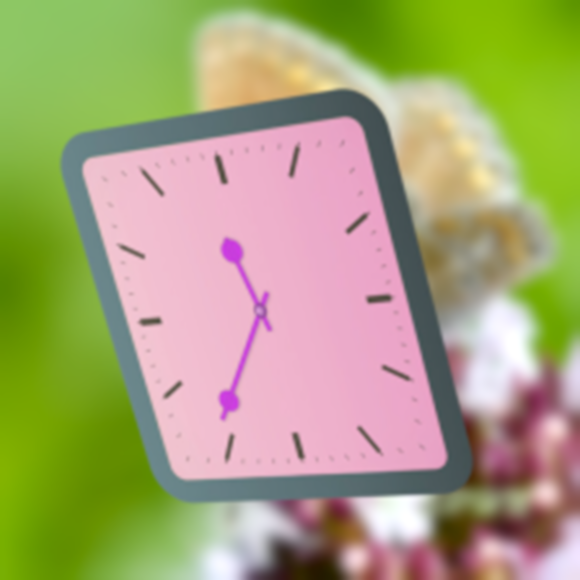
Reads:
h=11 m=36
